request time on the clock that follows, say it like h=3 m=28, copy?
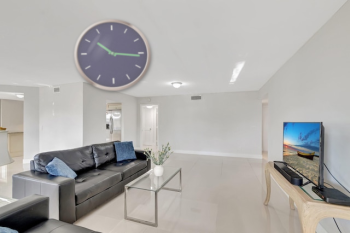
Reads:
h=10 m=16
